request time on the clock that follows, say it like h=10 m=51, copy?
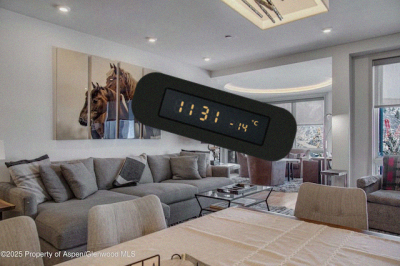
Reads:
h=11 m=31
